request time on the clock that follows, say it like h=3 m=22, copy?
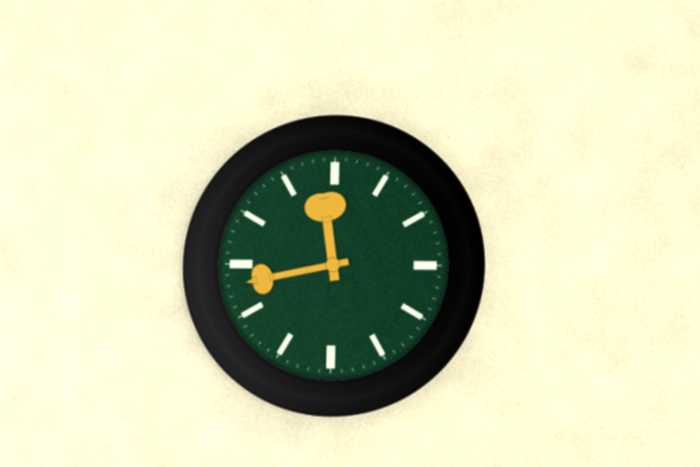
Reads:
h=11 m=43
